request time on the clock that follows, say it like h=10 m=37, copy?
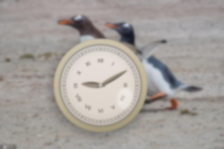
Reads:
h=9 m=10
